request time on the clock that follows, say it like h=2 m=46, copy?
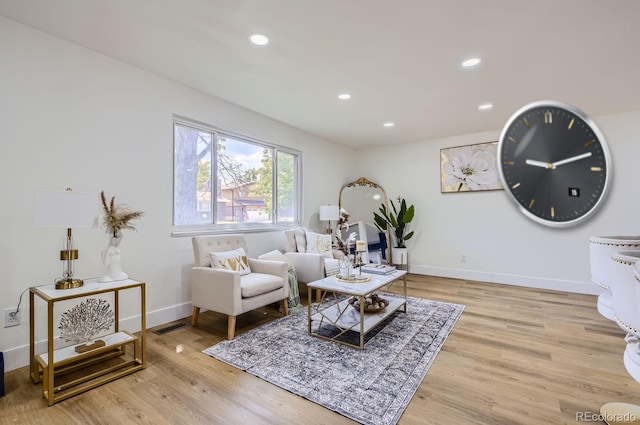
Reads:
h=9 m=12
